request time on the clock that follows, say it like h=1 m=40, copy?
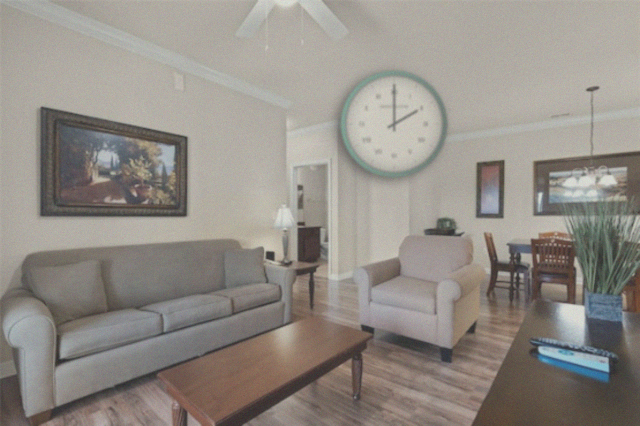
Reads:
h=2 m=0
